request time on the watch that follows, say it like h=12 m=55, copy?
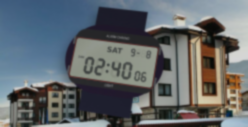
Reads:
h=2 m=40
